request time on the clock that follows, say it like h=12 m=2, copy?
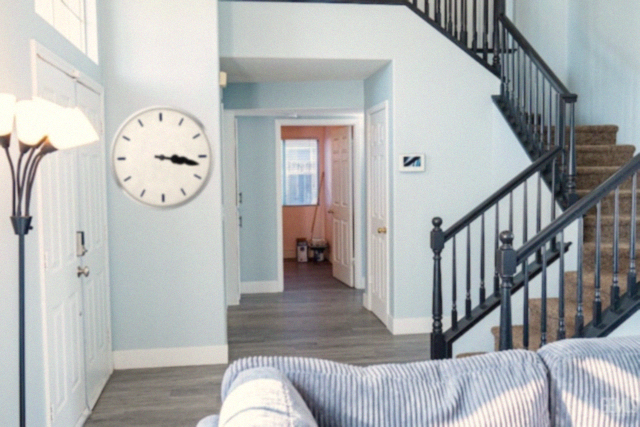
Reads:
h=3 m=17
